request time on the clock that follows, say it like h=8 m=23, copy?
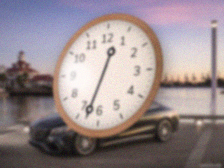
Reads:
h=12 m=33
